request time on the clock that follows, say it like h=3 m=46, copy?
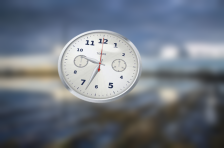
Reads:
h=9 m=33
